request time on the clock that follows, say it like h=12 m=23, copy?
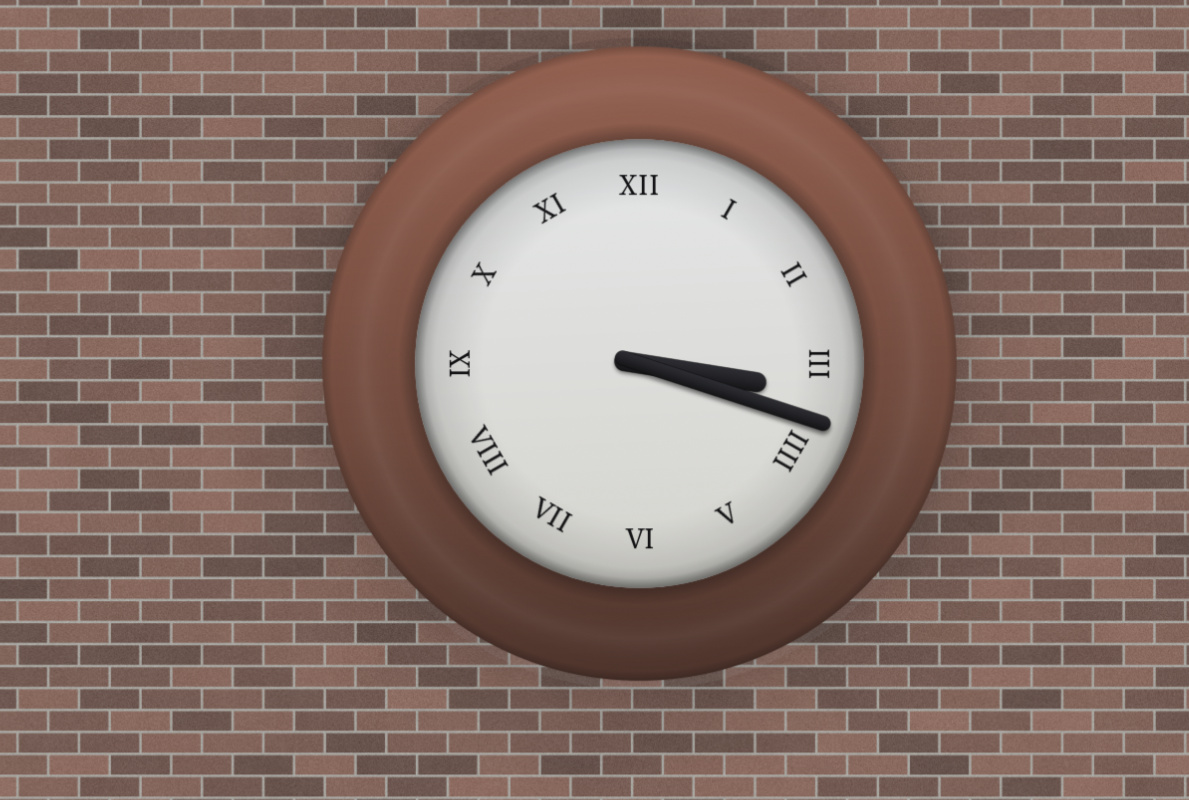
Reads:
h=3 m=18
